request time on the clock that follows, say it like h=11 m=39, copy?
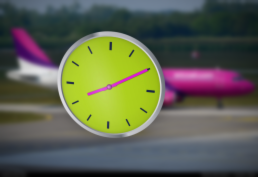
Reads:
h=8 m=10
